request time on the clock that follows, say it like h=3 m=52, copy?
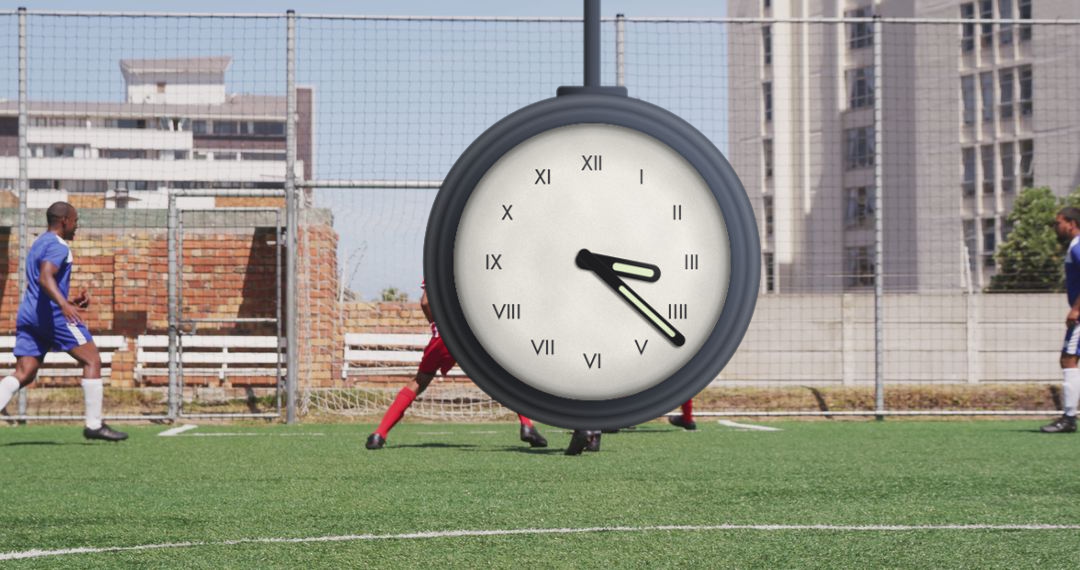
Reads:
h=3 m=22
